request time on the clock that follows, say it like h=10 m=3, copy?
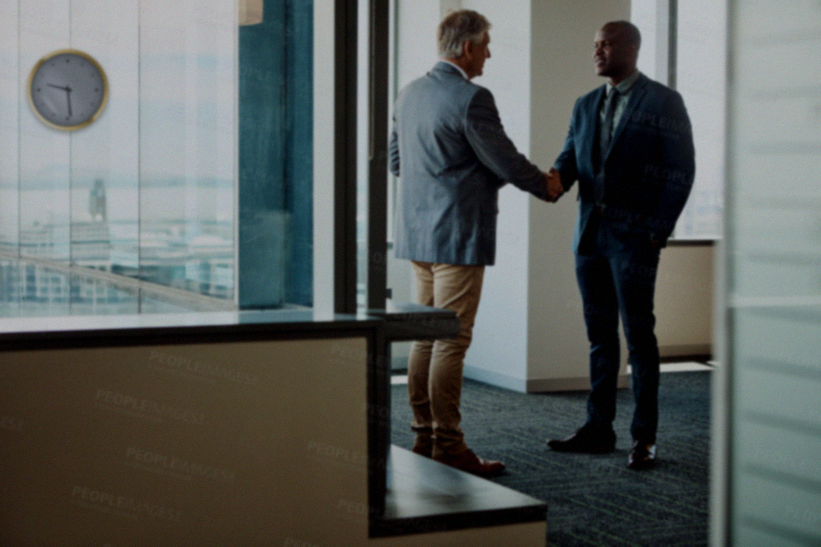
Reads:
h=9 m=29
